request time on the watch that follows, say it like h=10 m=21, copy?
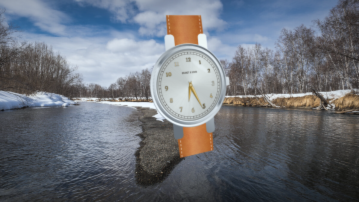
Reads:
h=6 m=26
